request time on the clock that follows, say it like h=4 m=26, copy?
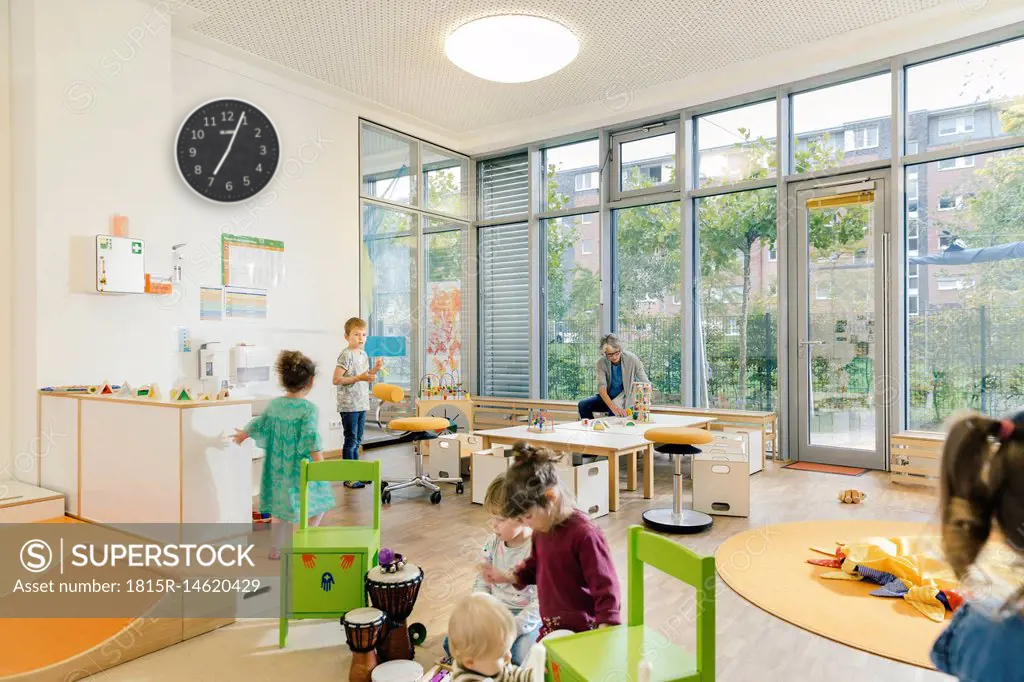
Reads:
h=7 m=4
